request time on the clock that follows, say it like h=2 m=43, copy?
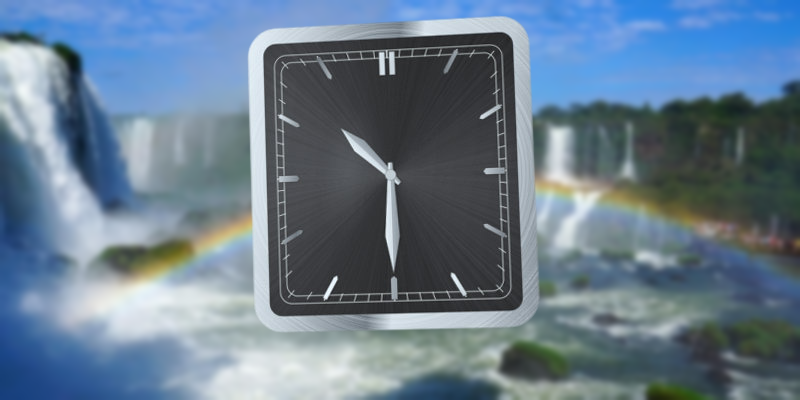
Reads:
h=10 m=30
